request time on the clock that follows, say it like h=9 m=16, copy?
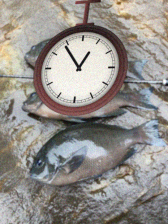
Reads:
h=12 m=54
